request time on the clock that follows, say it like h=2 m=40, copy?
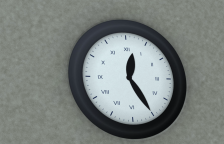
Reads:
h=12 m=25
